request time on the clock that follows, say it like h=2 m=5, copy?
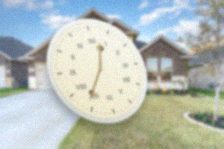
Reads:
h=12 m=36
